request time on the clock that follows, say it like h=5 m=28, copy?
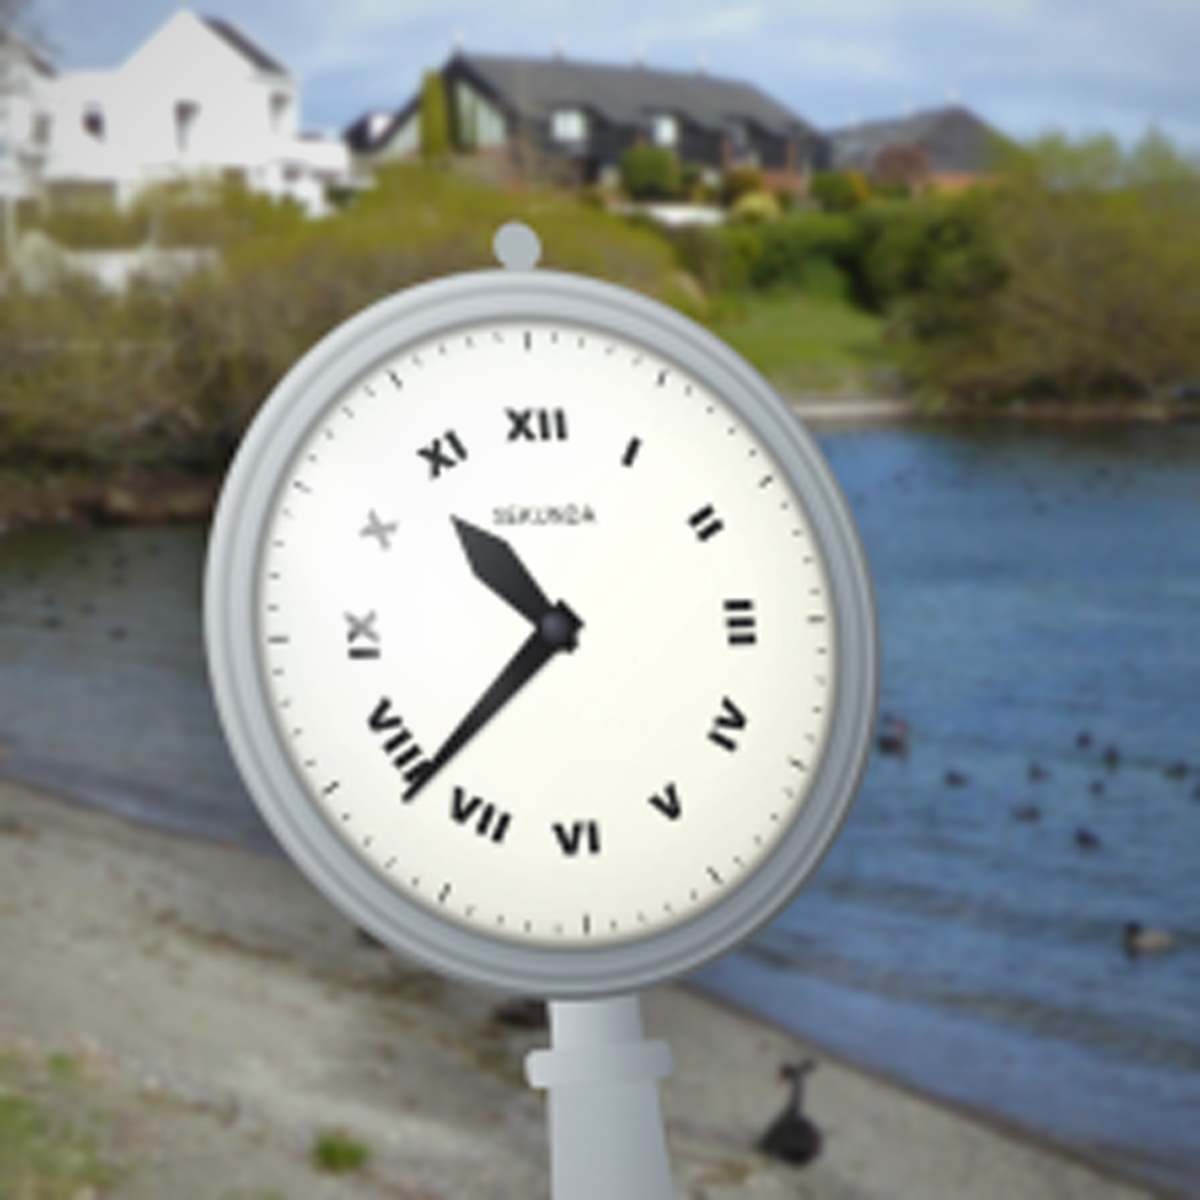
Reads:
h=10 m=38
